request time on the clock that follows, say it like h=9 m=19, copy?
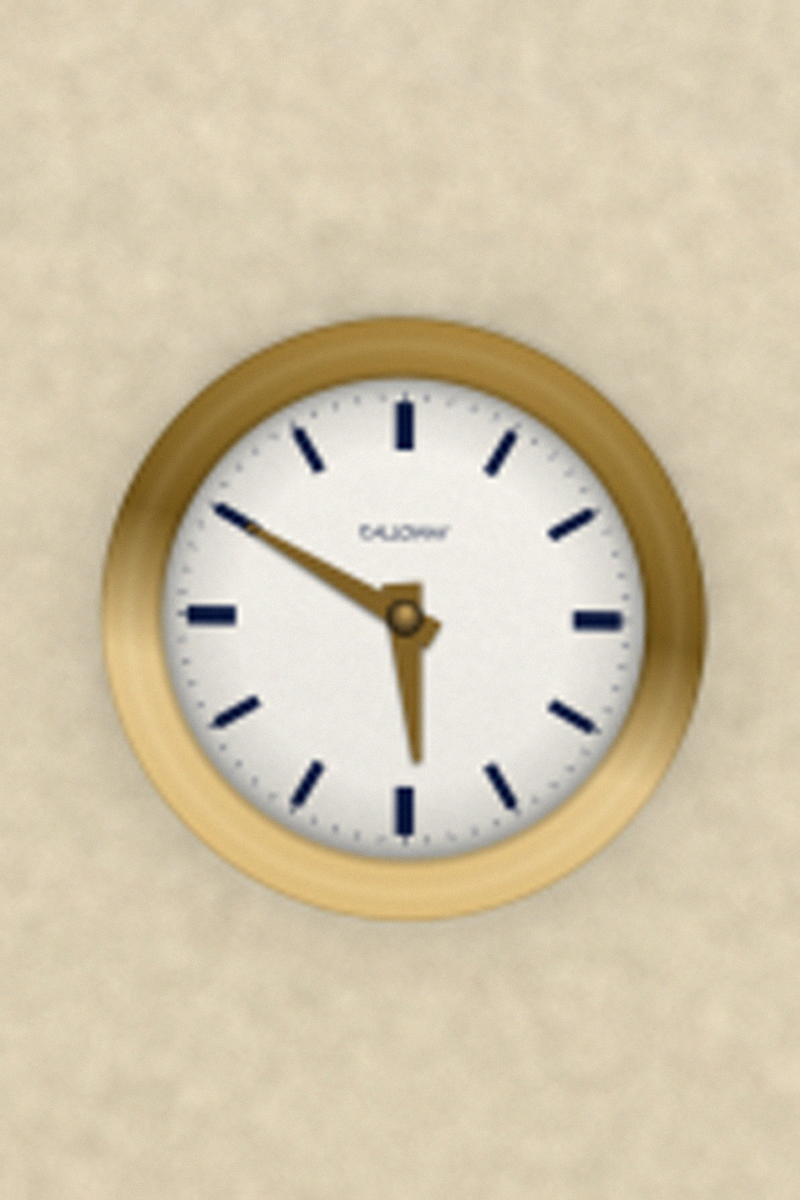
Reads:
h=5 m=50
